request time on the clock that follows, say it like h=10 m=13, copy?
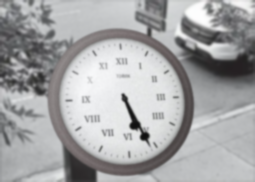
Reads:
h=5 m=26
